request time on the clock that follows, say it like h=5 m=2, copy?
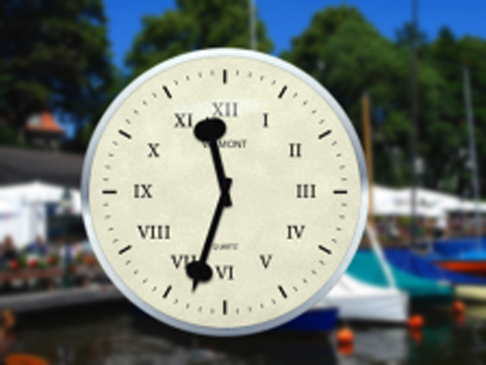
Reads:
h=11 m=33
